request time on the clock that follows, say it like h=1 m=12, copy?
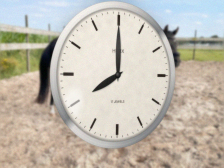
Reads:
h=8 m=0
